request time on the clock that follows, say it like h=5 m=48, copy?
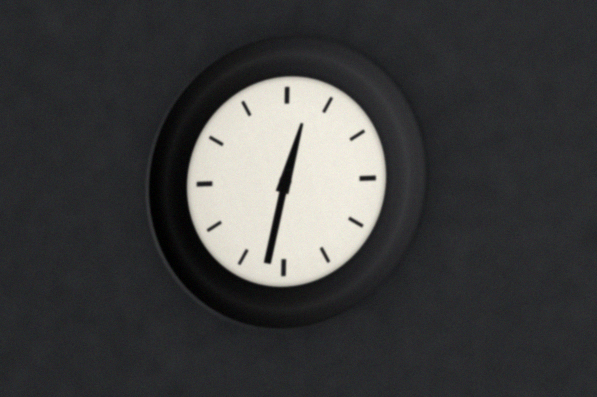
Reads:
h=12 m=32
